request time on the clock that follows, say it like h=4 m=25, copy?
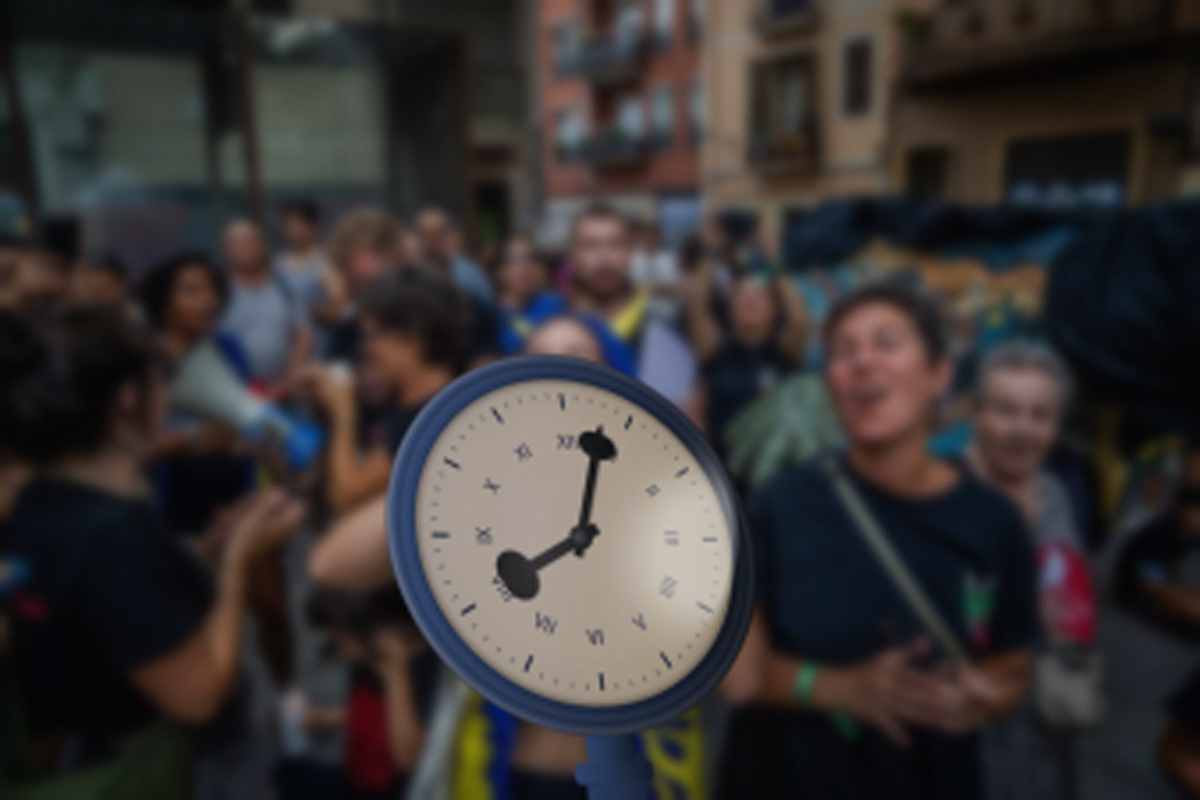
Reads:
h=8 m=3
